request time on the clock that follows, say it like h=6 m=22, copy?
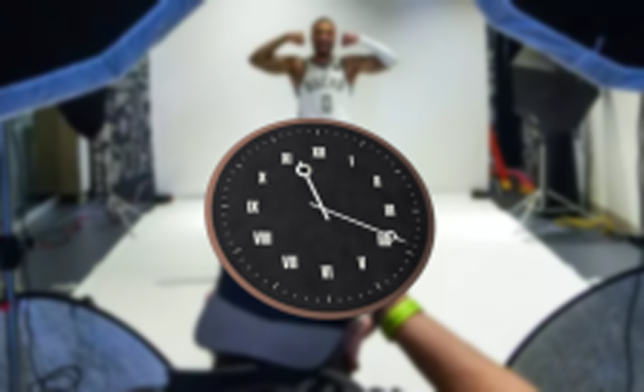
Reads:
h=11 m=19
